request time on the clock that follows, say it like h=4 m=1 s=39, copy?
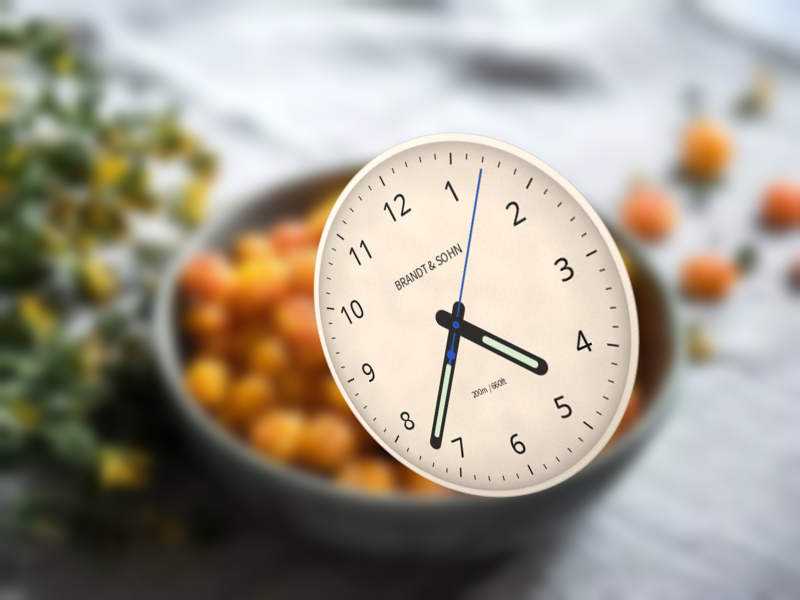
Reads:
h=4 m=37 s=7
